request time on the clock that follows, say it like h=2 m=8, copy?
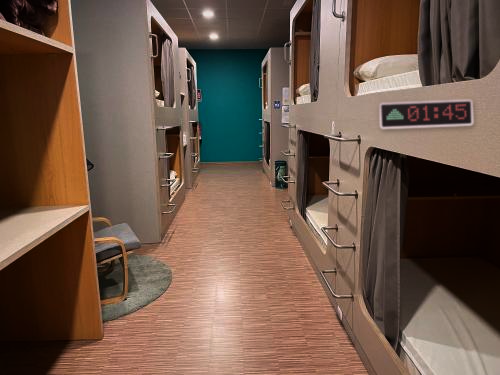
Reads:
h=1 m=45
